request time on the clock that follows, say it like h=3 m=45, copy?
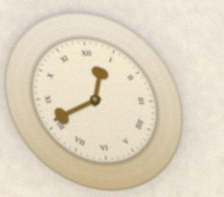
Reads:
h=12 m=41
